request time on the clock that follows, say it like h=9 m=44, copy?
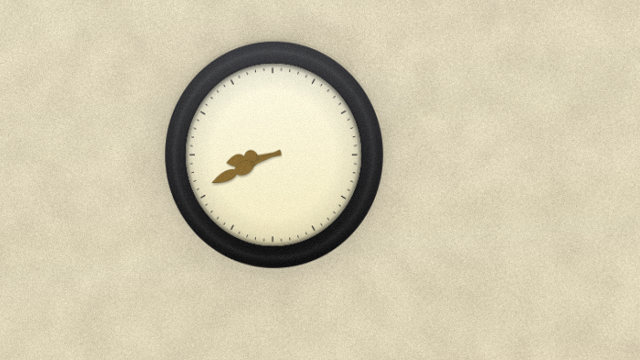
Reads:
h=8 m=41
